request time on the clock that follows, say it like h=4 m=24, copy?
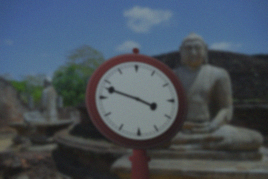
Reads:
h=3 m=48
